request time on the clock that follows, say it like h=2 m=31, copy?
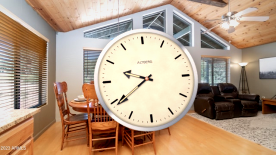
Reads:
h=9 m=39
